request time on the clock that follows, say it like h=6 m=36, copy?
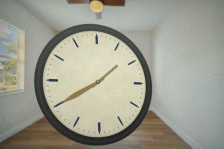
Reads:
h=1 m=40
